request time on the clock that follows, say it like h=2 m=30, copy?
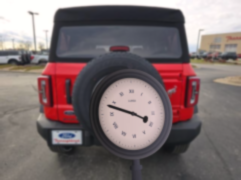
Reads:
h=3 m=48
